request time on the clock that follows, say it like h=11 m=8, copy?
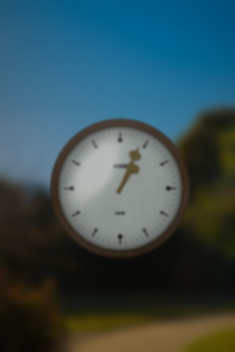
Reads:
h=1 m=4
